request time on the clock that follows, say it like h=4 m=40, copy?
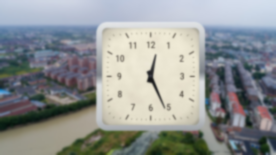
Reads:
h=12 m=26
